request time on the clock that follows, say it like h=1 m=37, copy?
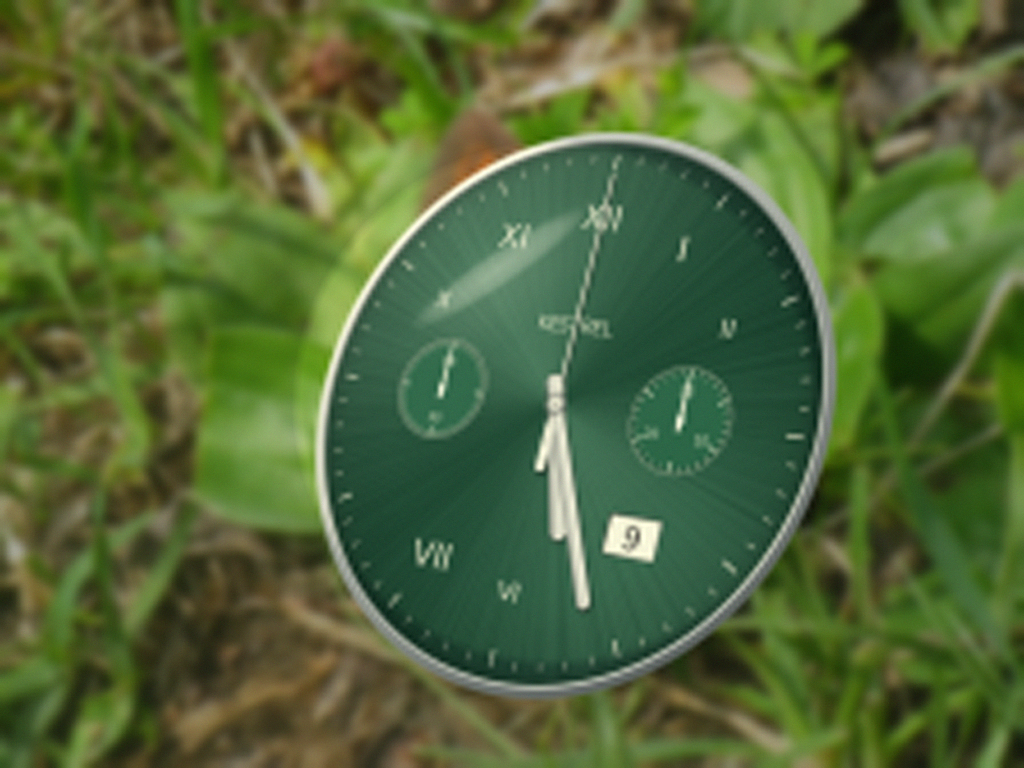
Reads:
h=5 m=26
